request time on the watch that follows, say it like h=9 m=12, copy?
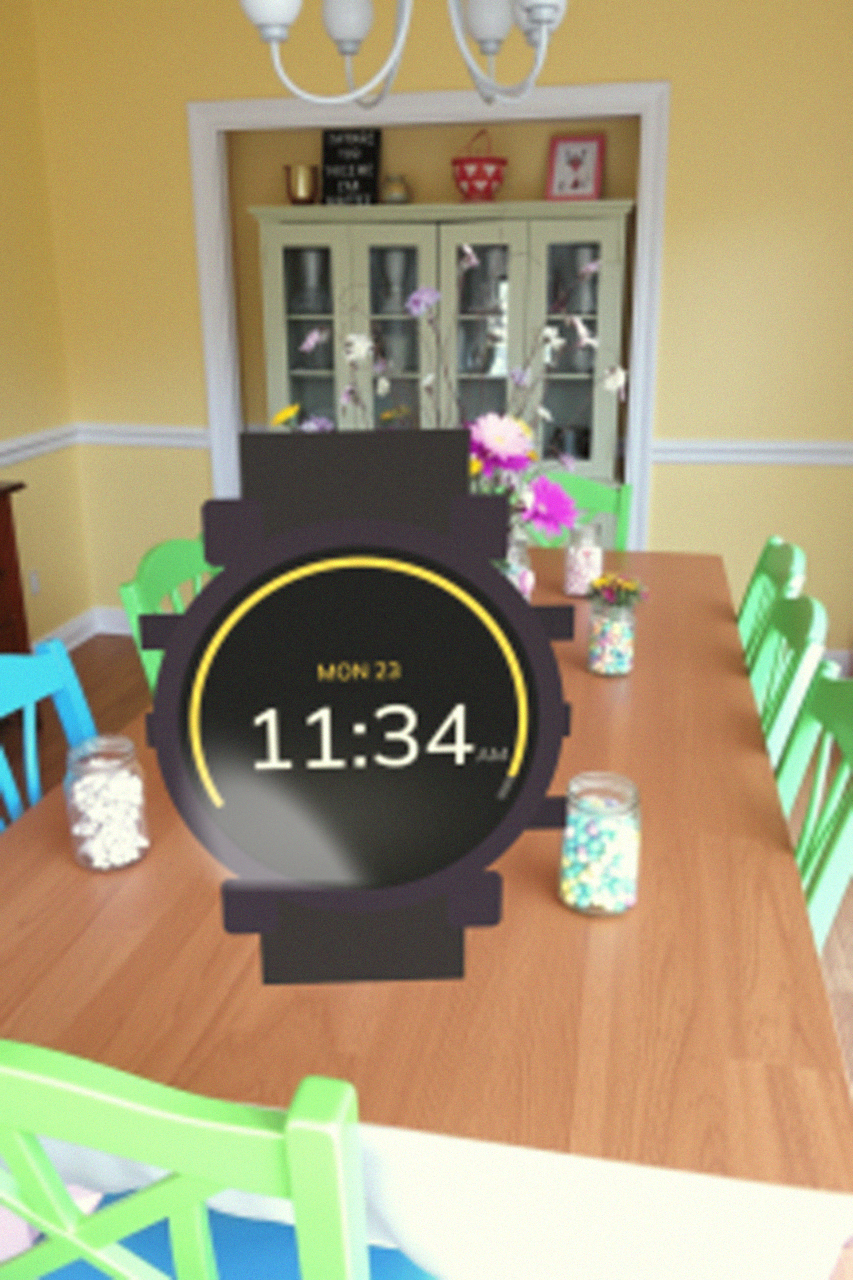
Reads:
h=11 m=34
